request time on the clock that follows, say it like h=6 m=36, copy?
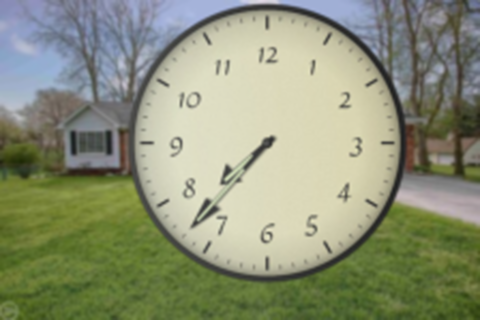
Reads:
h=7 m=37
